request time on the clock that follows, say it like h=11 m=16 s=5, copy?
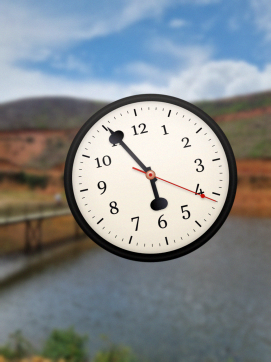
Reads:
h=5 m=55 s=21
